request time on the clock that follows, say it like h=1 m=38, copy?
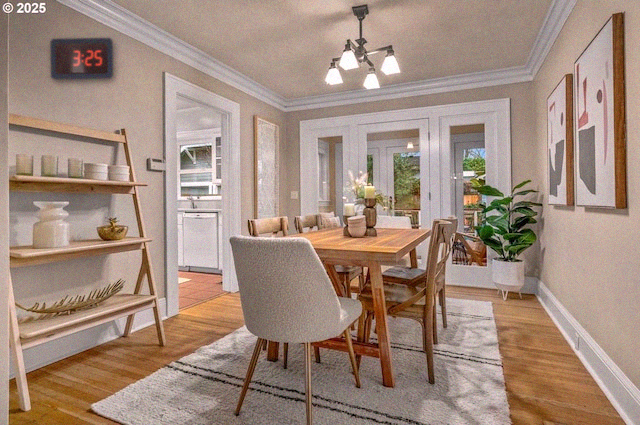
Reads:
h=3 m=25
